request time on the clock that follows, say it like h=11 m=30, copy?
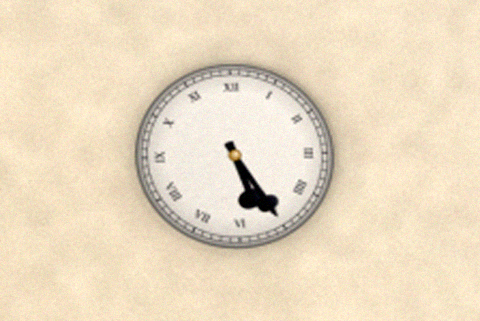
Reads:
h=5 m=25
